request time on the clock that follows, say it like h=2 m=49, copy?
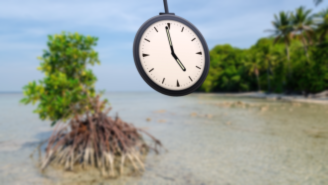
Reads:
h=4 m=59
